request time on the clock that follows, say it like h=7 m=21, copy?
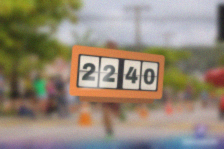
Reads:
h=22 m=40
